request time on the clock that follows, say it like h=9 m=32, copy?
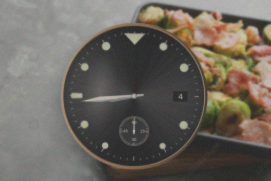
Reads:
h=8 m=44
